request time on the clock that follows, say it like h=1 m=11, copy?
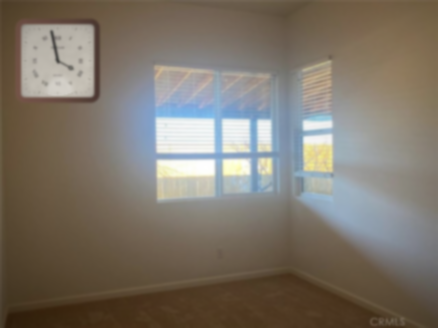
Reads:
h=3 m=58
